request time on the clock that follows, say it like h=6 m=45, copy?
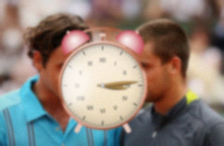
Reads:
h=3 m=14
